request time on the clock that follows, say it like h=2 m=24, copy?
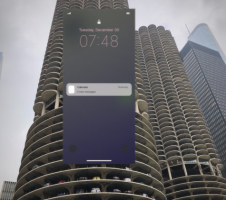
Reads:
h=7 m=48
